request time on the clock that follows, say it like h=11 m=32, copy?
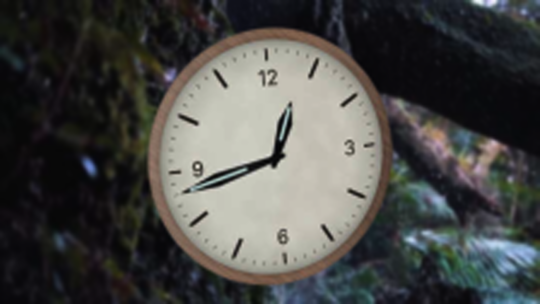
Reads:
h=12 m=43
